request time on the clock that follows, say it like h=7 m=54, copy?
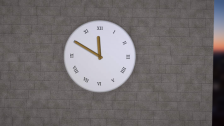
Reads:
h=11 m=50
